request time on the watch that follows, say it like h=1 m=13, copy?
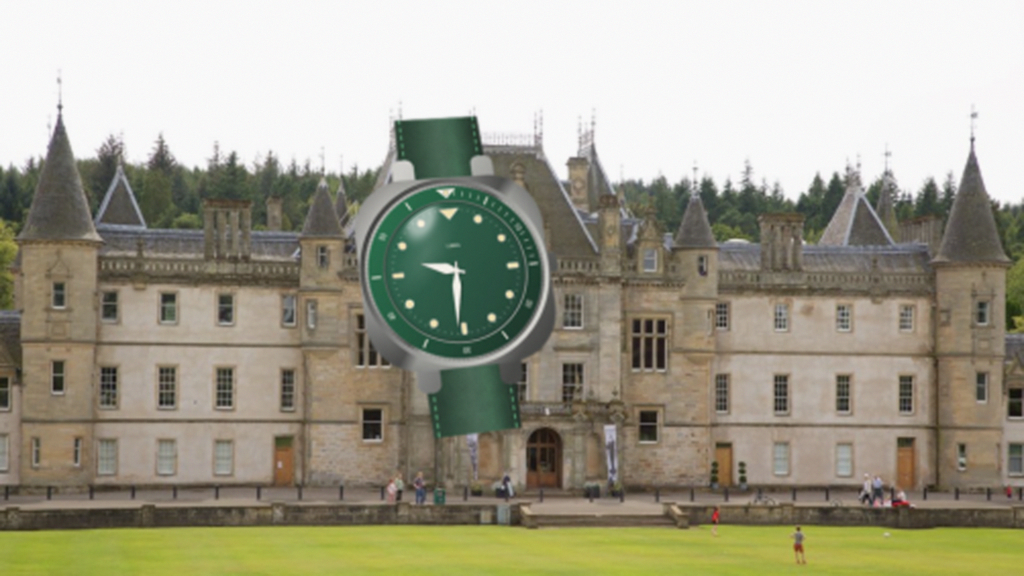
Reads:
h=9 m=31
